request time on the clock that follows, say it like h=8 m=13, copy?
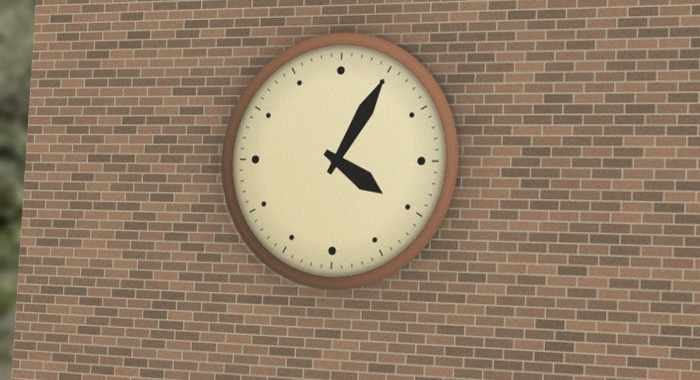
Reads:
h=4 m=5
